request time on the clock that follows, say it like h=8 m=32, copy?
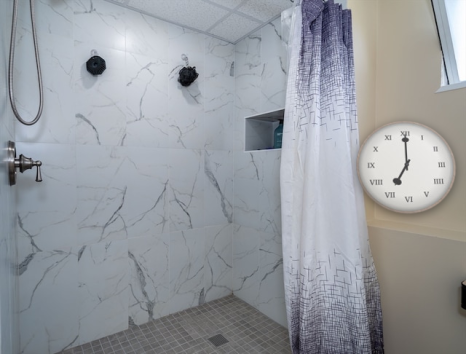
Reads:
h=7 m=0
